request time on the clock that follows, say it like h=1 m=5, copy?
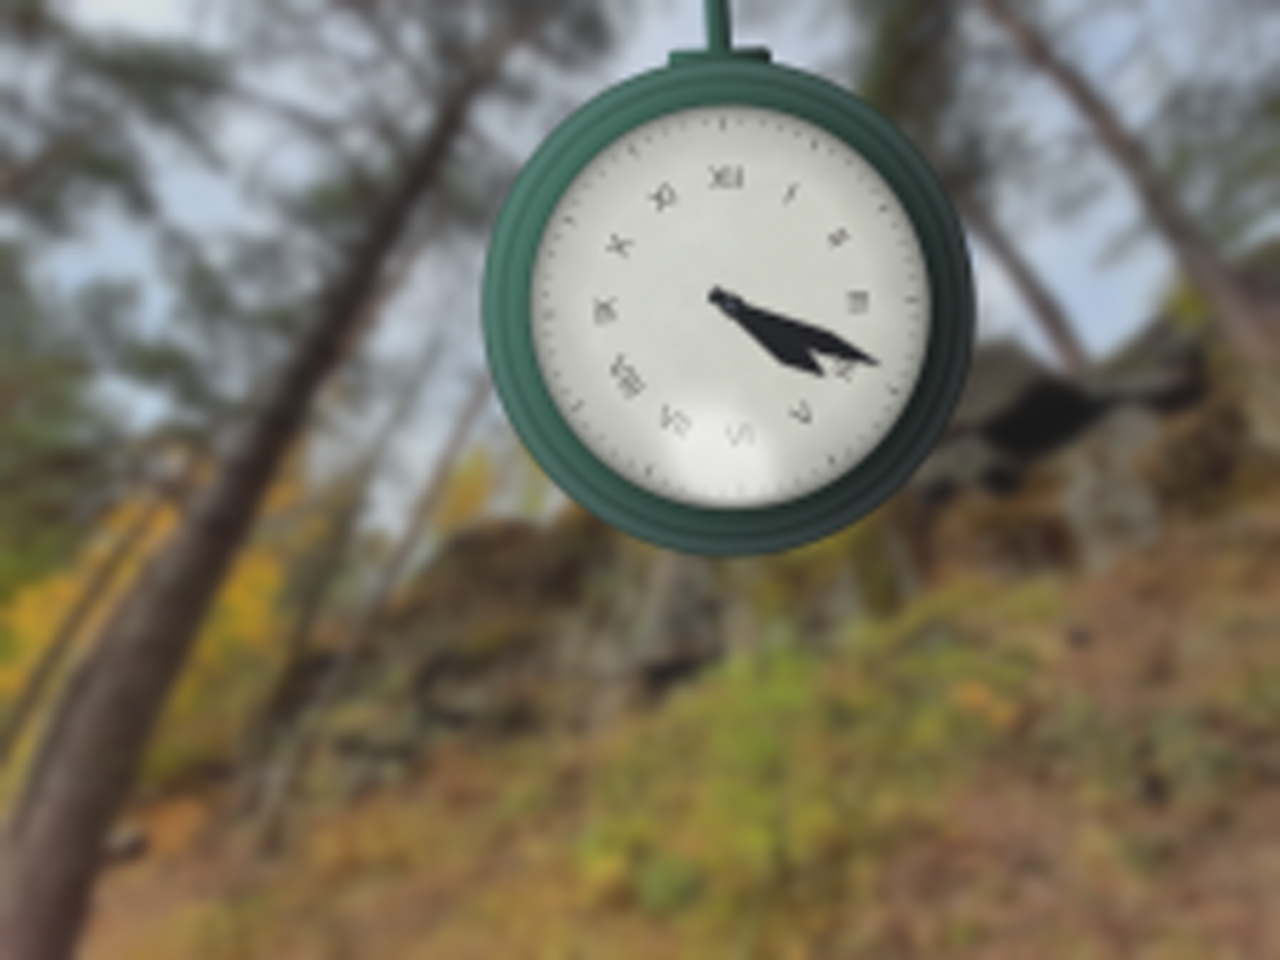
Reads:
h=4 m=19
